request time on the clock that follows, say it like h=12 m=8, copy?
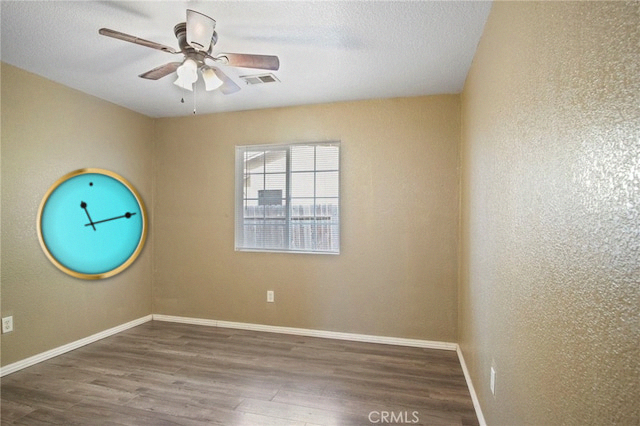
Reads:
h=11 m=13
